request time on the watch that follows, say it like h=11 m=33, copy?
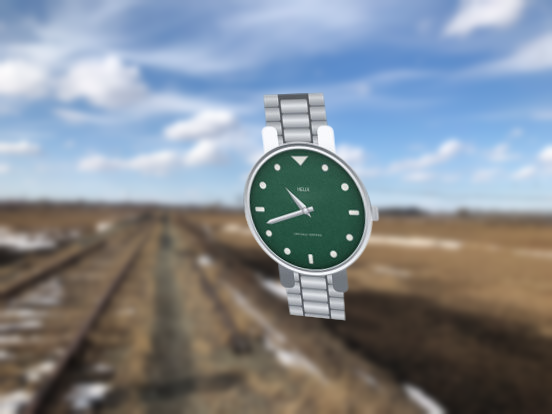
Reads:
h=10 m=42
